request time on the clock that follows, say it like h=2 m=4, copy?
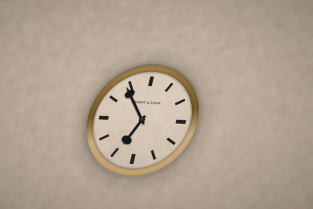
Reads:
h=6 m=54
